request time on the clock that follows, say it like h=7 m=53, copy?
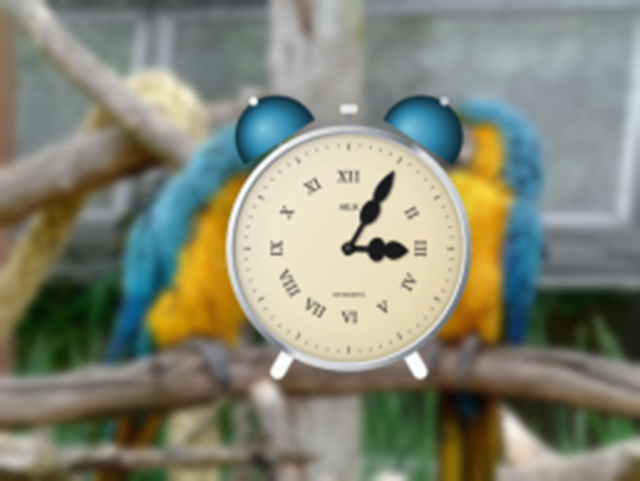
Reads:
h=3 m=5
